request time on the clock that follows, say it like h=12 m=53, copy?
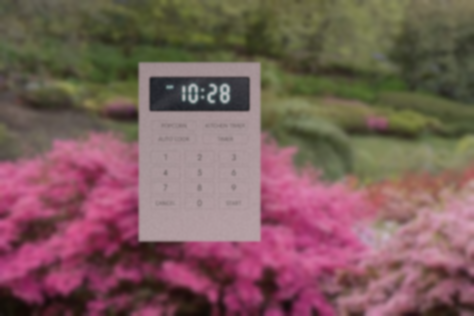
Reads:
h=10 m=28
